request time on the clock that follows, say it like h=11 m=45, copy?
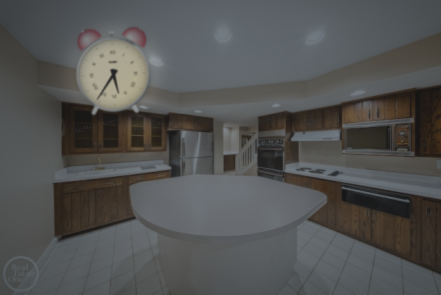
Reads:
h=5 m=36
